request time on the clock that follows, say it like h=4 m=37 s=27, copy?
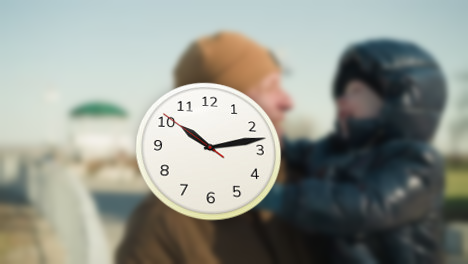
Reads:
h=10 m=12 s=51
